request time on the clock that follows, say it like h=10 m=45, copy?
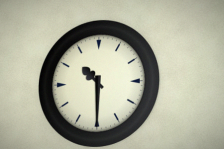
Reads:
h=10 m=30
